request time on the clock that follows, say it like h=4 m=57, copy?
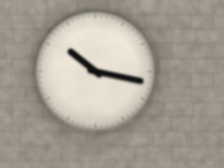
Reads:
h=10 m=17
